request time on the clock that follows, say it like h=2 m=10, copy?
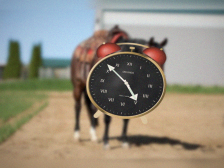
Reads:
h=4 m=52
